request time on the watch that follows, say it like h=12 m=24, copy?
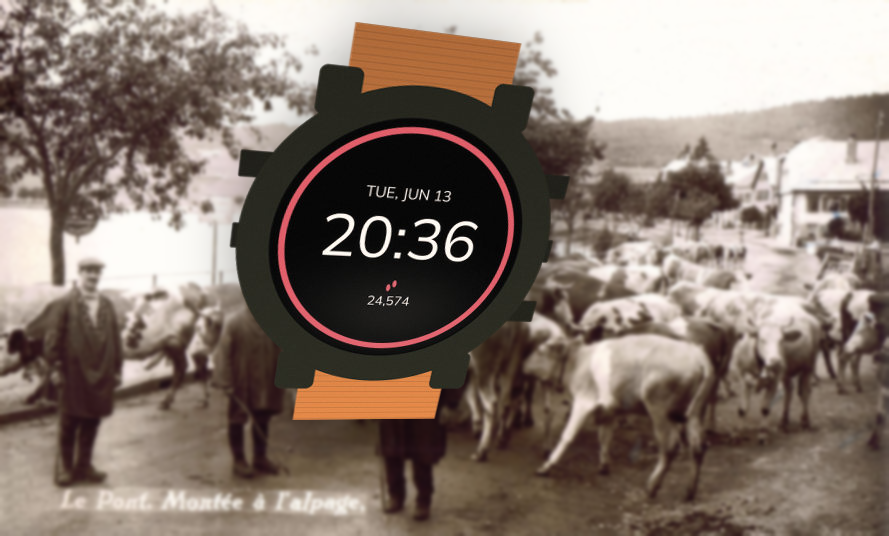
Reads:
h=20 m=36
